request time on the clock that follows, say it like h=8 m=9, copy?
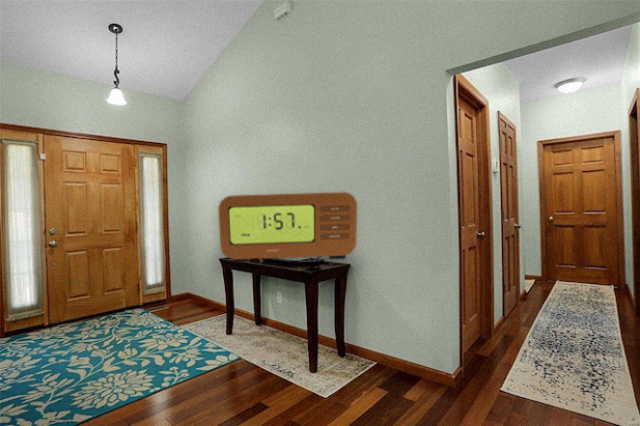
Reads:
h=1 m=57
